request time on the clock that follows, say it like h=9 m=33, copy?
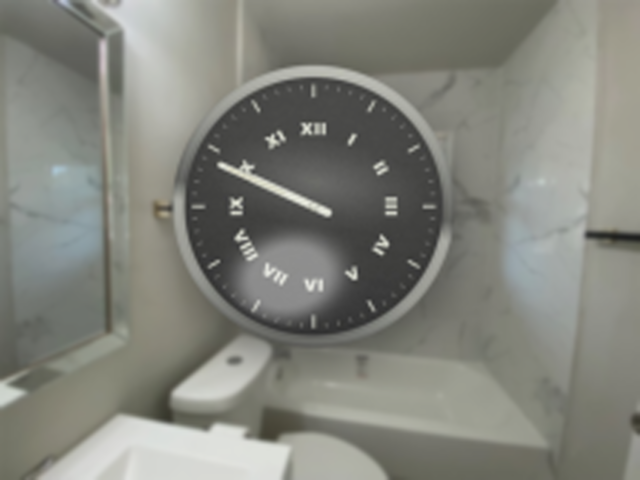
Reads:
h=9 m=49
